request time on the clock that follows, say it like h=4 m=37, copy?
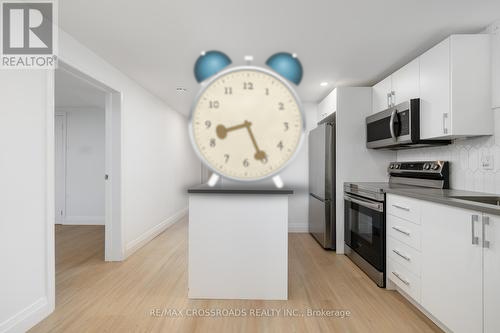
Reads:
h=8 m=26
